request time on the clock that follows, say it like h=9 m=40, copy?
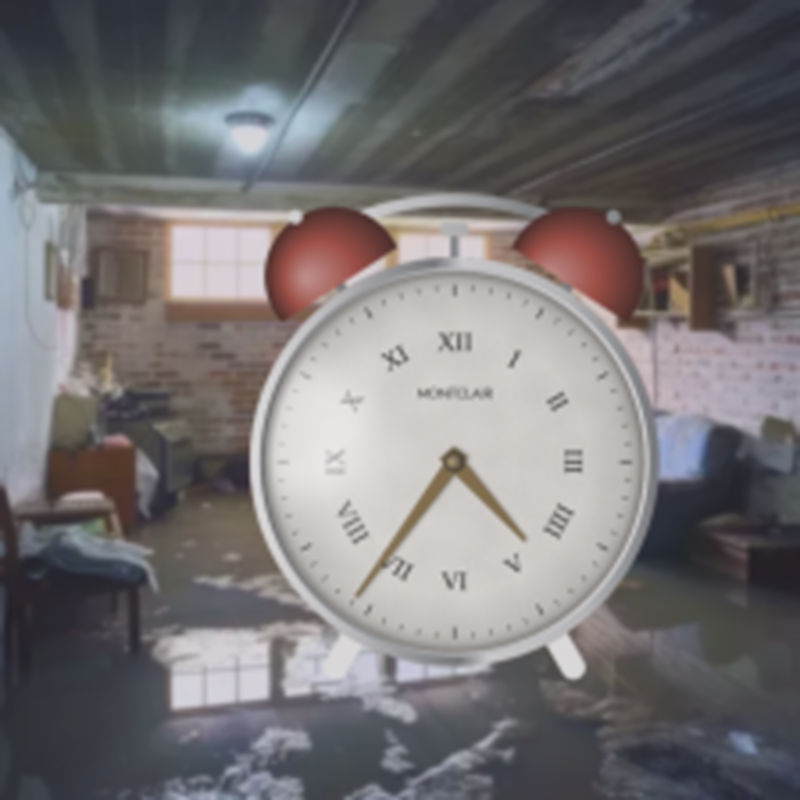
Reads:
h=4 m=36
